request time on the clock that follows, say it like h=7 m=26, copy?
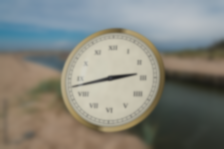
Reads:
h=2 m=43
